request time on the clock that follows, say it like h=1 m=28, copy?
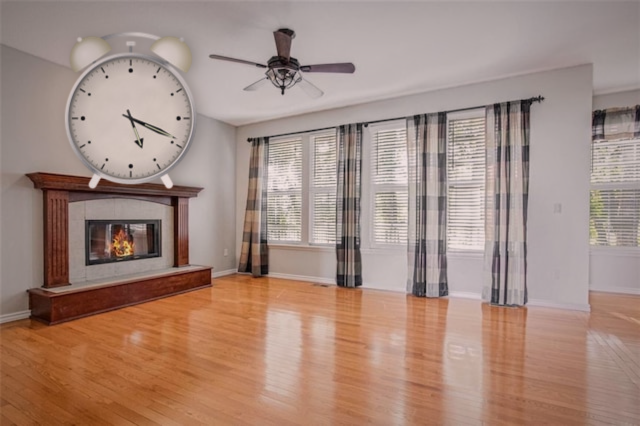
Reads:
h=5 m=19
